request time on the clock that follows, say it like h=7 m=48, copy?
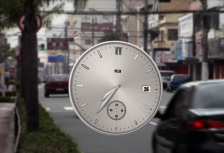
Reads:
h=7 m=36
